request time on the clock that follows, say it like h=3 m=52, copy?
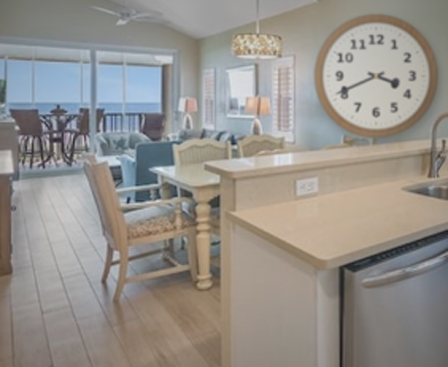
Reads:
h=3 m=41
